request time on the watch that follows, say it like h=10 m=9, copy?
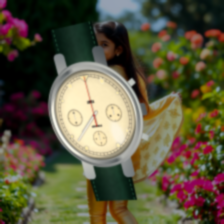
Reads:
h=7 m=38
